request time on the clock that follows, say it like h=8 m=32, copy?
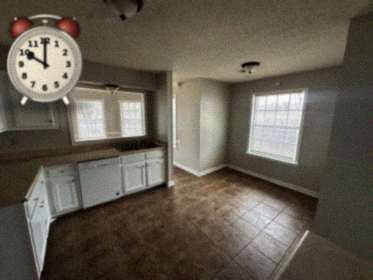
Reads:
h=10 m=0
